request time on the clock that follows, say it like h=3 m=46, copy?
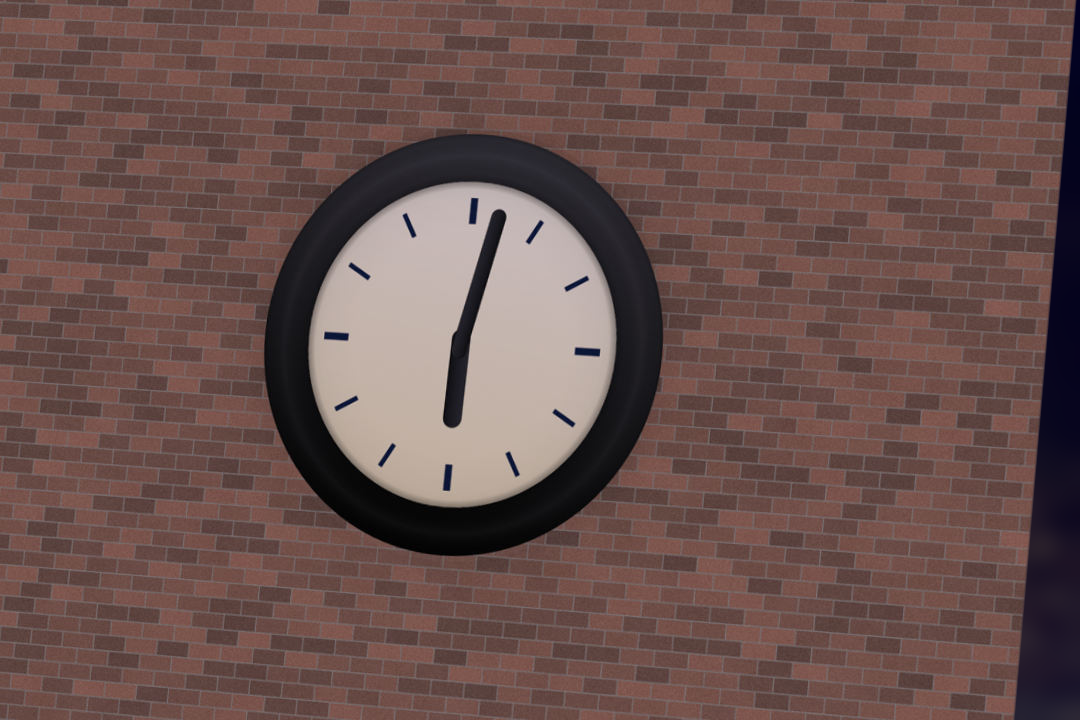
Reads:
h=6 m=2
